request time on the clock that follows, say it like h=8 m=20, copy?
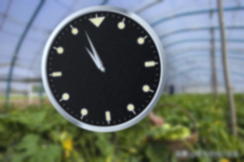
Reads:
h=10 m=57
